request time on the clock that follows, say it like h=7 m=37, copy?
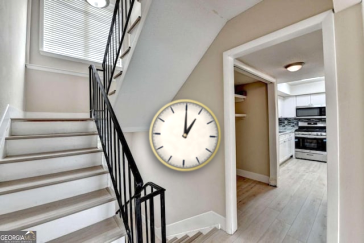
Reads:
h=1 m=0
